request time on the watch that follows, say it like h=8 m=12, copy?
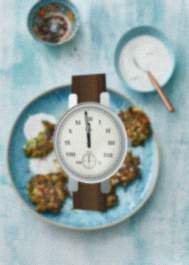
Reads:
h=11 m=59
